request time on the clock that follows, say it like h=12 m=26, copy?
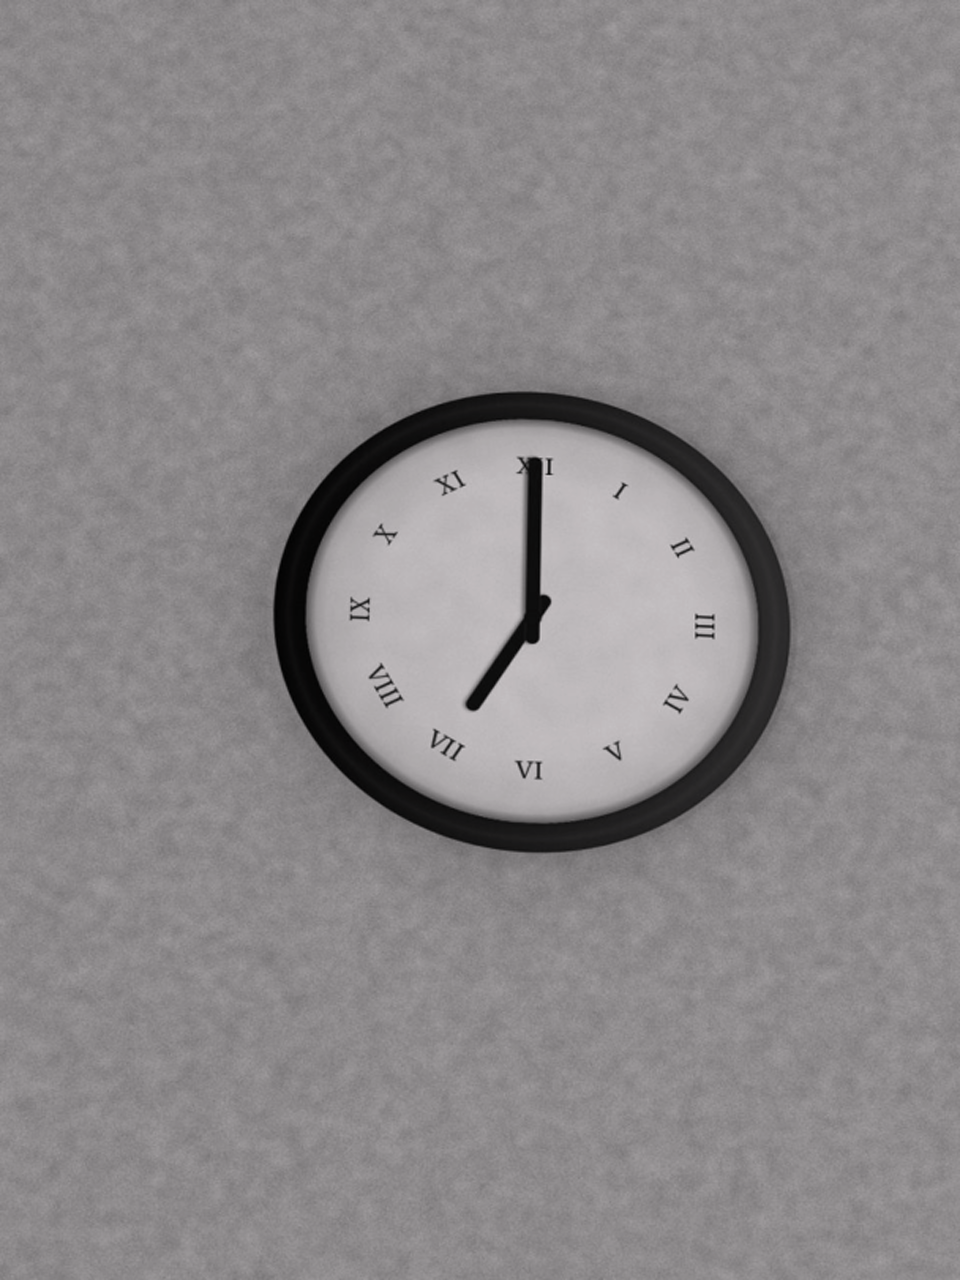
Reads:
h=7 m=0
